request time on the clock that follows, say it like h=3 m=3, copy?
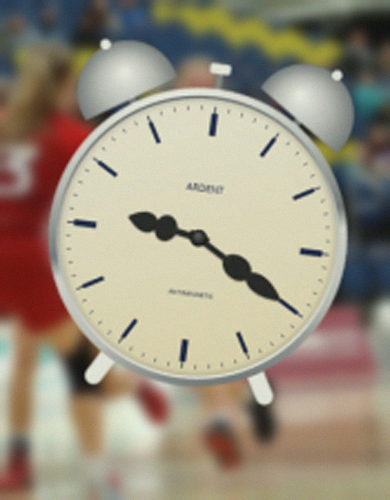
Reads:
h=9 m=20
